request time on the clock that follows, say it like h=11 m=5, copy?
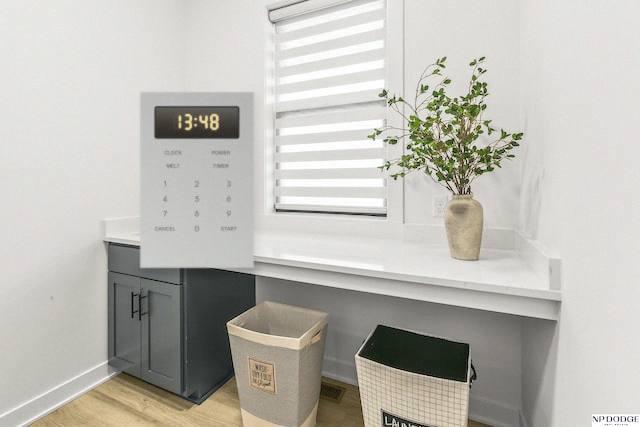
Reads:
h=13 m=48
